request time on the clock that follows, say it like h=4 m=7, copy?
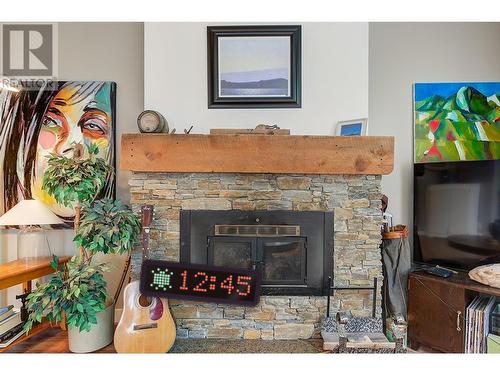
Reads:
h=12 m=45
